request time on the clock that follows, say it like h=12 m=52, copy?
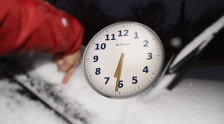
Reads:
h=6 m=31
